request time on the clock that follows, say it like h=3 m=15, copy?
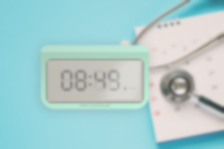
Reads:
h=8 m=49
